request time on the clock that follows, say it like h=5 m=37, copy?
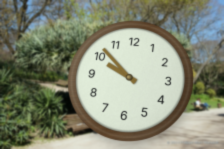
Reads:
h=9 m=52
